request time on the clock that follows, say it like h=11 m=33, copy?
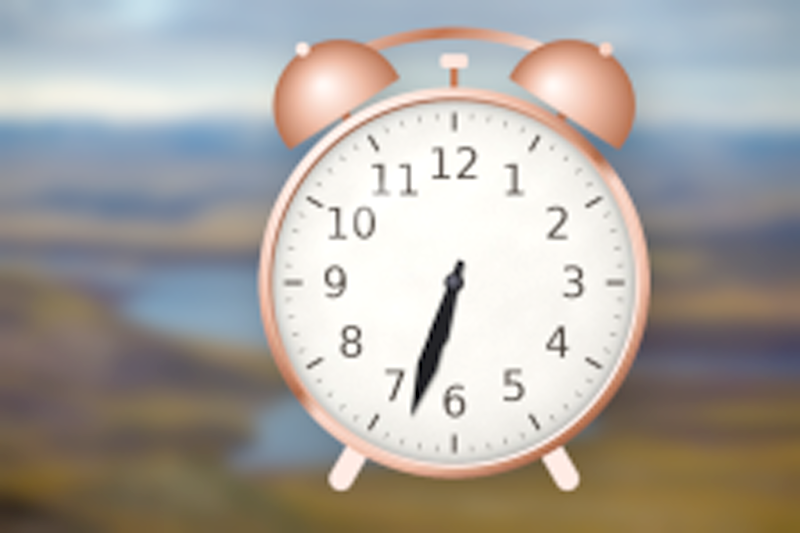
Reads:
h=6 m=33
